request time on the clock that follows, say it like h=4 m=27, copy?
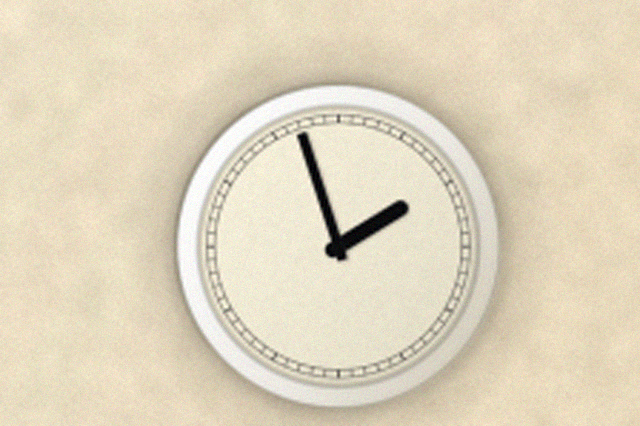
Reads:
h=1 m=57
